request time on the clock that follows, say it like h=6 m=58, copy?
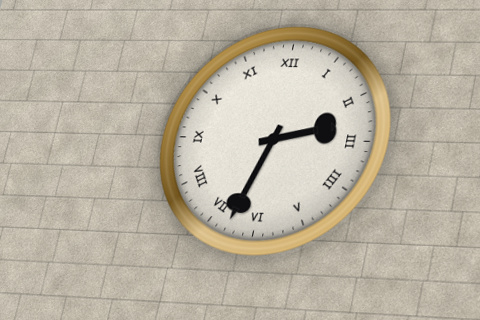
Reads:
h=2 m=33
